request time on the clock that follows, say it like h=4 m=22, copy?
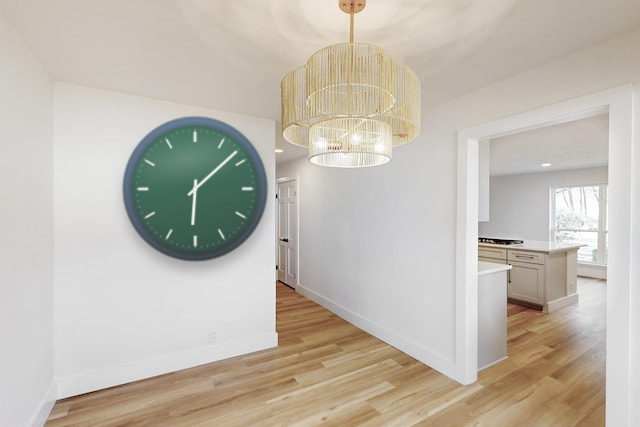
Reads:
h=6 m=8
